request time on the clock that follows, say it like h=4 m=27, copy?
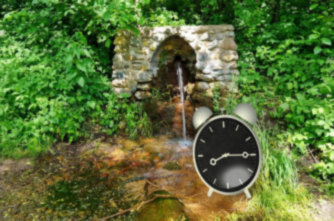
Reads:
h=8 m=15
